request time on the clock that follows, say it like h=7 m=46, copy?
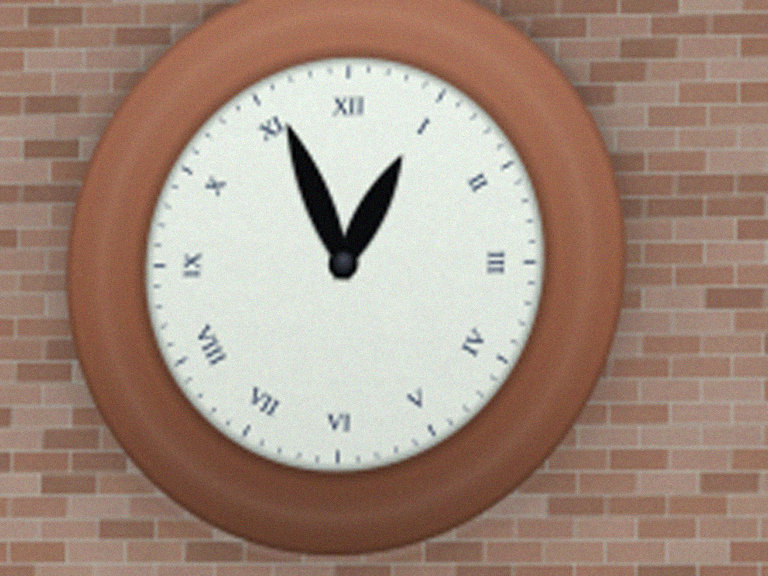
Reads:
h=12 m=56
